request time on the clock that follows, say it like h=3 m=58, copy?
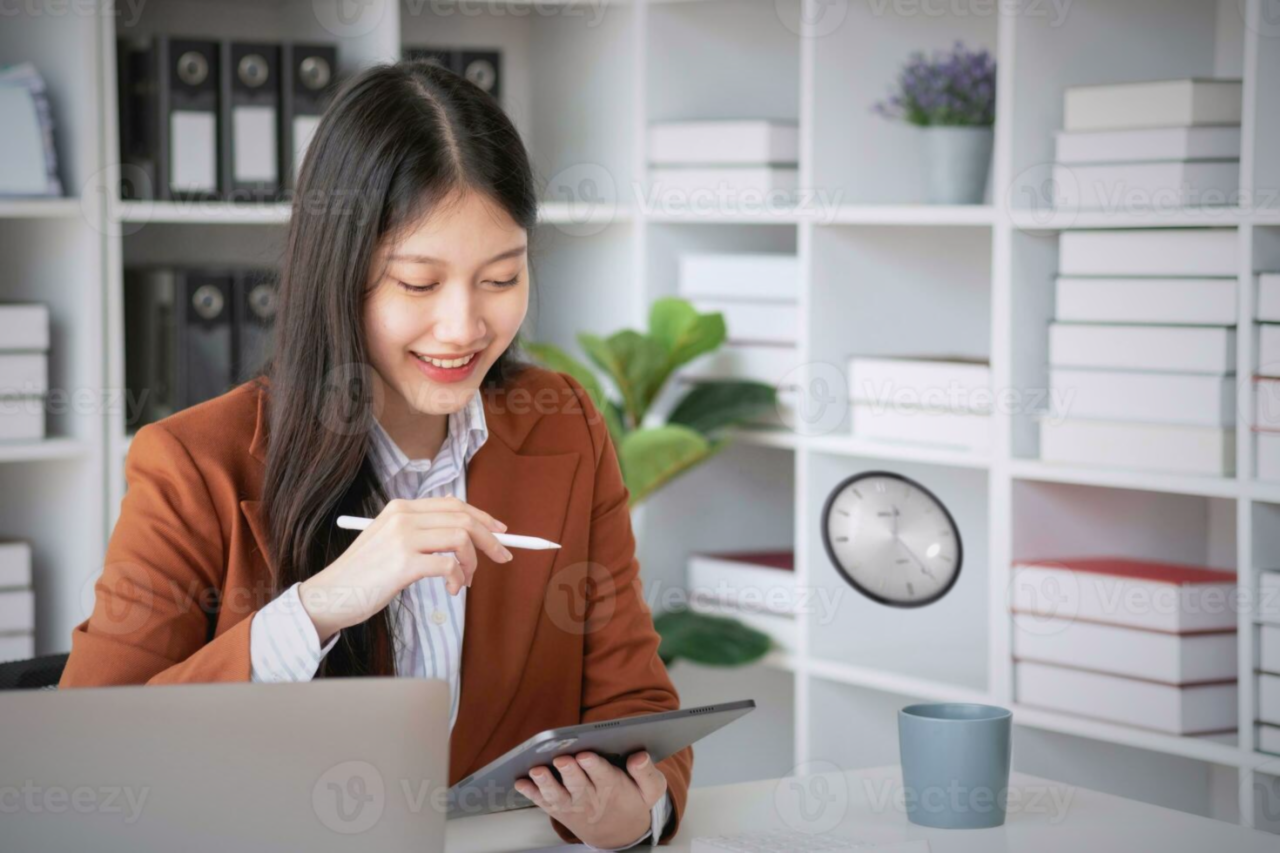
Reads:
h=12 m=25
